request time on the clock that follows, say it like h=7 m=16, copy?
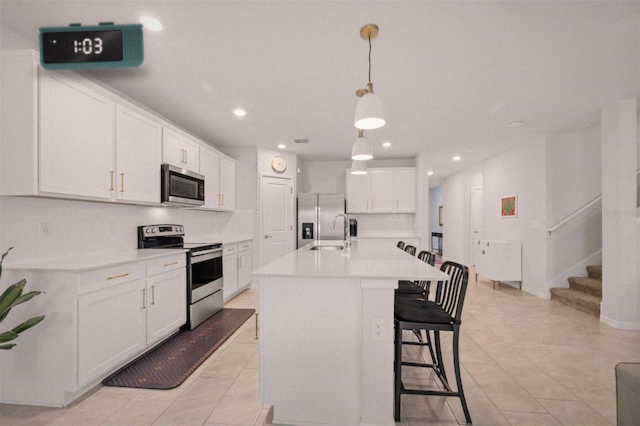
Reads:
h=1 m=3
